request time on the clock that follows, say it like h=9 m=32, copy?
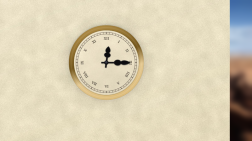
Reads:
h=12 m=15
